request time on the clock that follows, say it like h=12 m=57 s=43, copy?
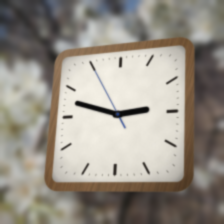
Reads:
h=2 m=47 s=55
